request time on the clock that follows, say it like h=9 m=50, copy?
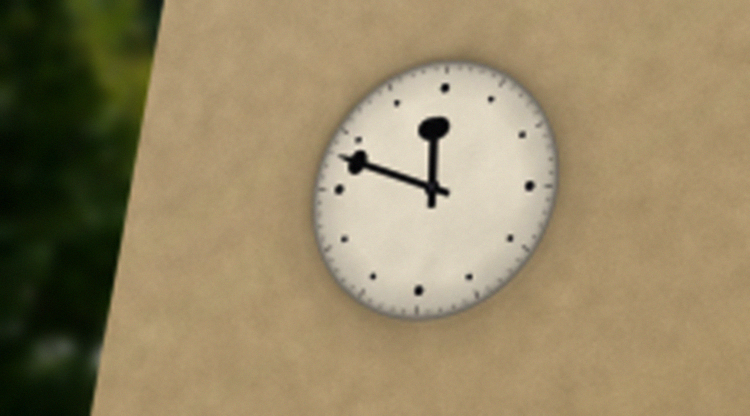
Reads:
h=11 m=48
